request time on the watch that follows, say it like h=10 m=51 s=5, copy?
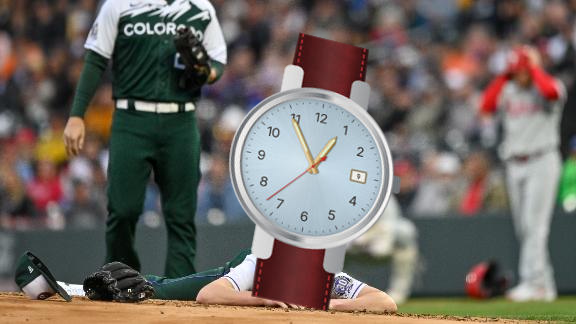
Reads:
h=12 m=54 s=37
